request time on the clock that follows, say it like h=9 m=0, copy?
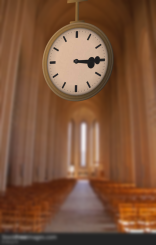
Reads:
h=3 m=15
